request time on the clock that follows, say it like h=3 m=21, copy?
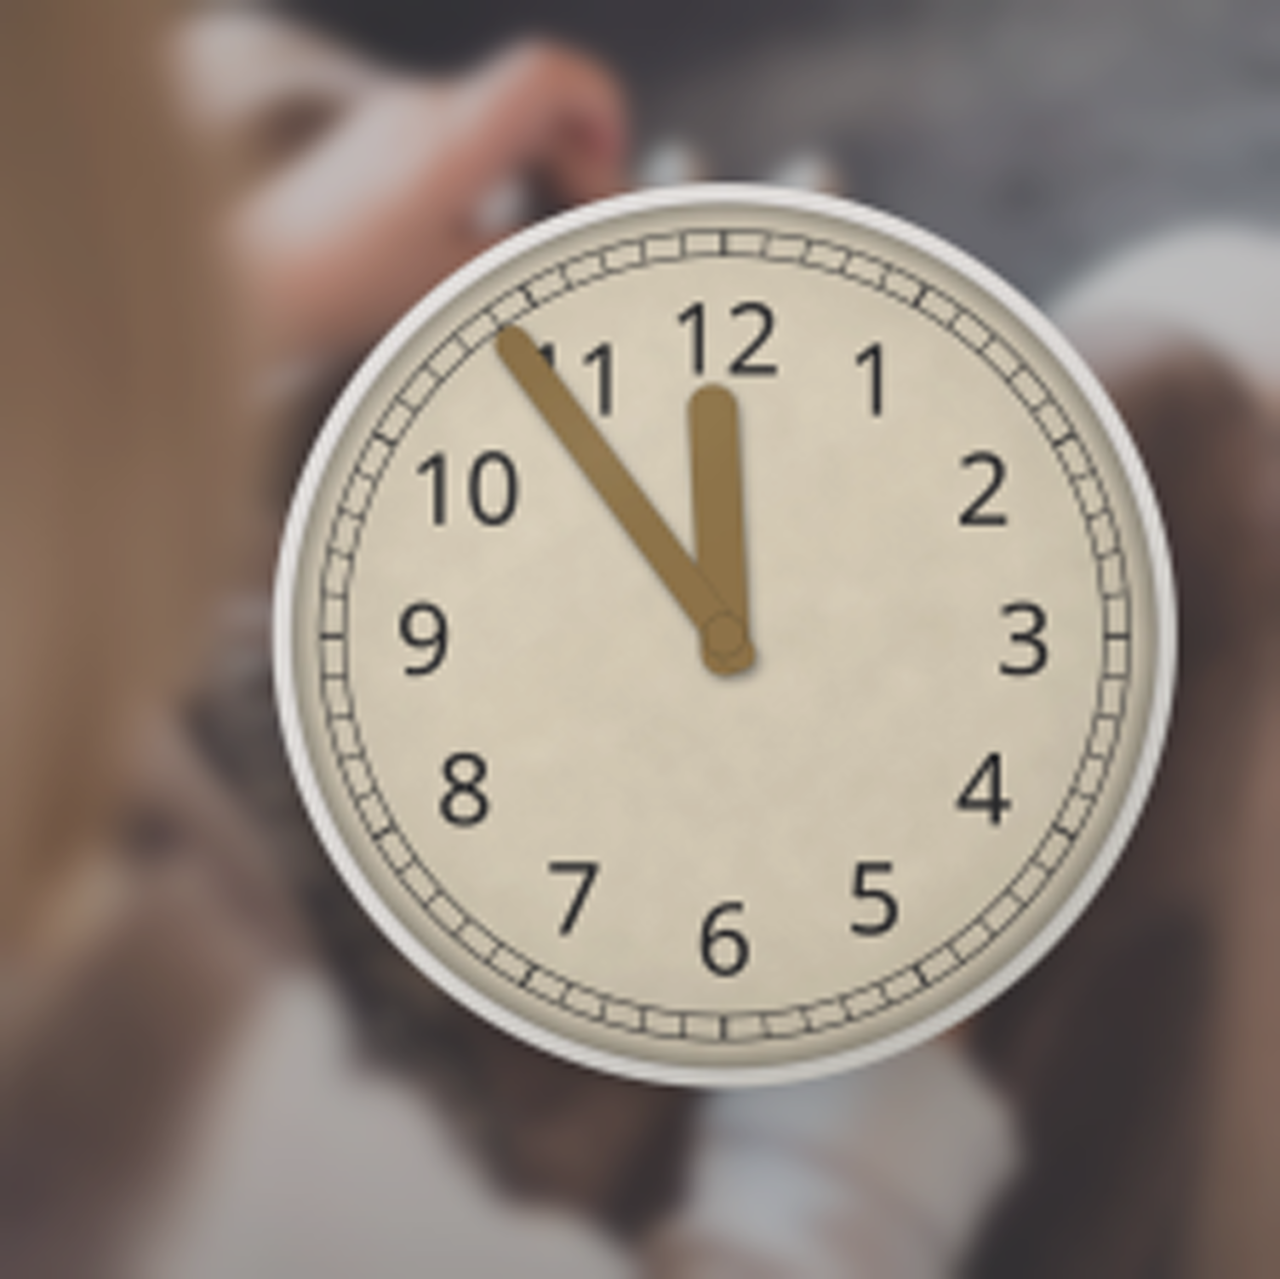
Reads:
h=11 m=54
